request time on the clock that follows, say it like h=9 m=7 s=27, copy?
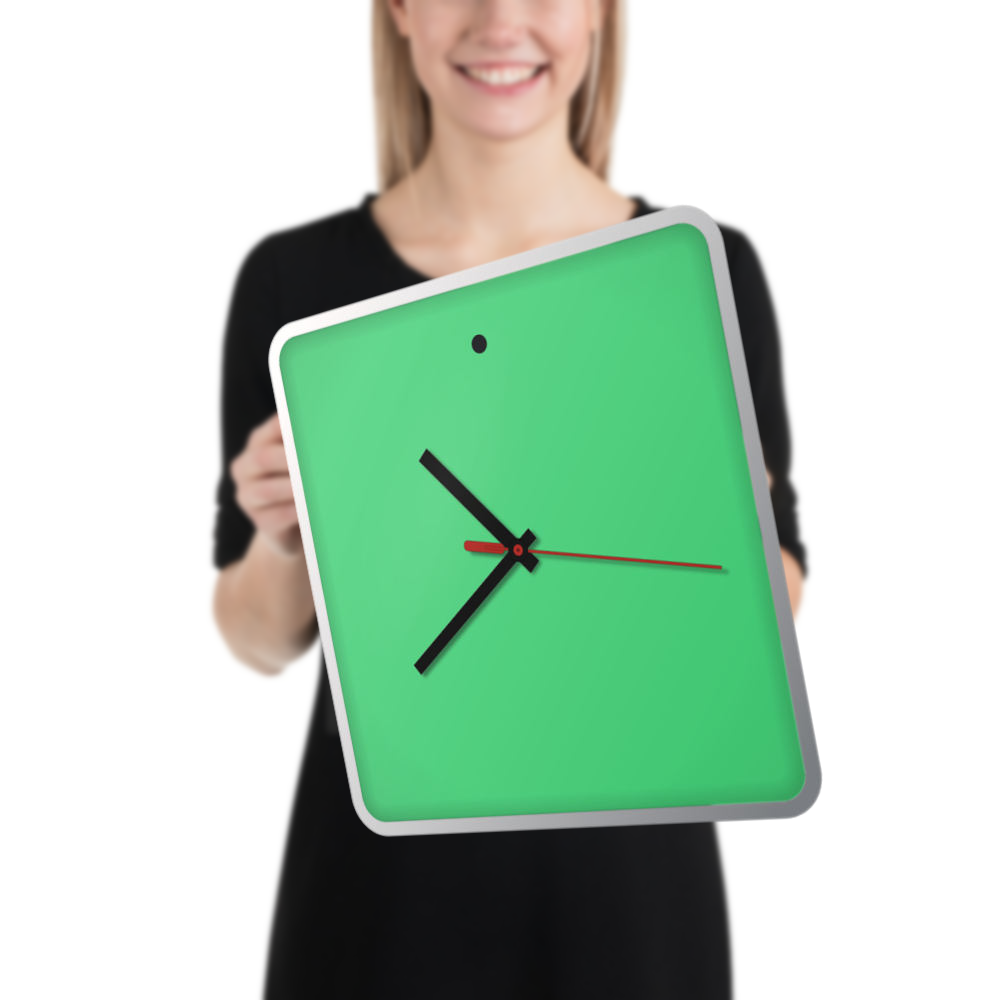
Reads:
h=10 m=39 s=17
